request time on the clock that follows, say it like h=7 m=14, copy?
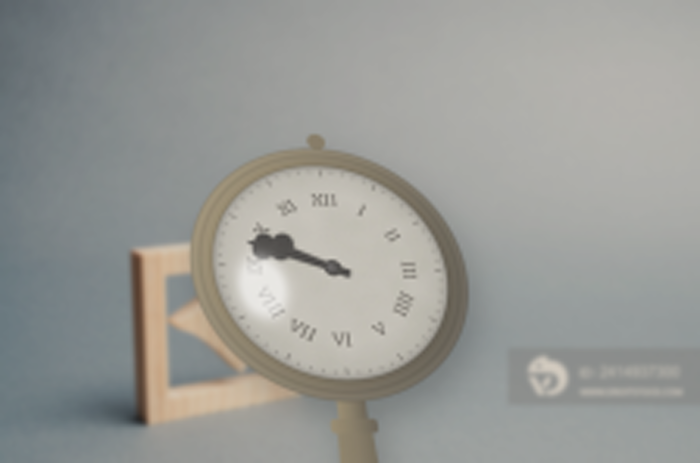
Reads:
h=9 m=48
